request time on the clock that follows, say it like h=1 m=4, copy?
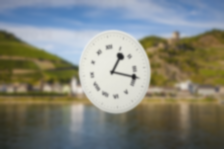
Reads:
h=1 m=18
